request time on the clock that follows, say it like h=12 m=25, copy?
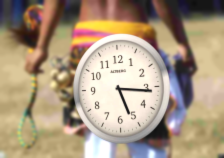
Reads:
h=5 m=16
